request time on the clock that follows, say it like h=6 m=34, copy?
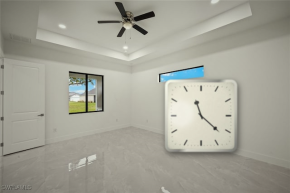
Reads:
h=11 m=22
